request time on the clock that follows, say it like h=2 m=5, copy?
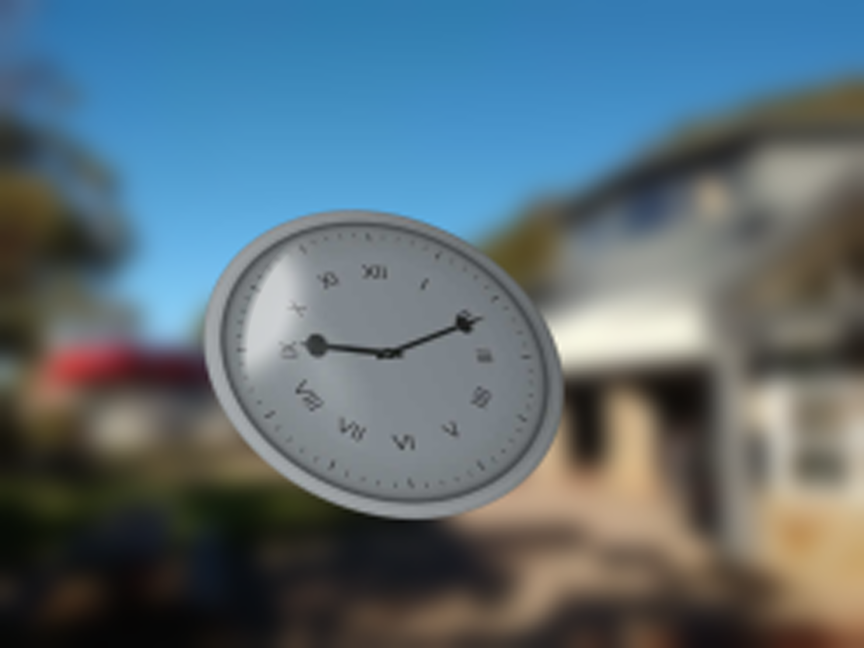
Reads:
h=9 m=11
